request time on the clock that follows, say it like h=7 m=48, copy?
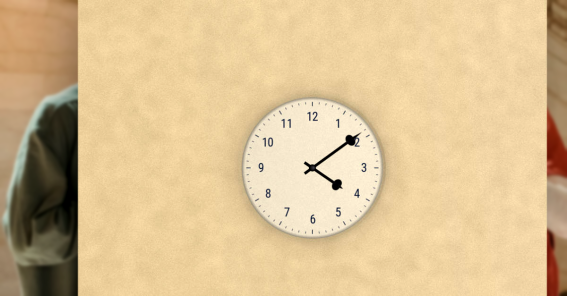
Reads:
h=4 m=9
